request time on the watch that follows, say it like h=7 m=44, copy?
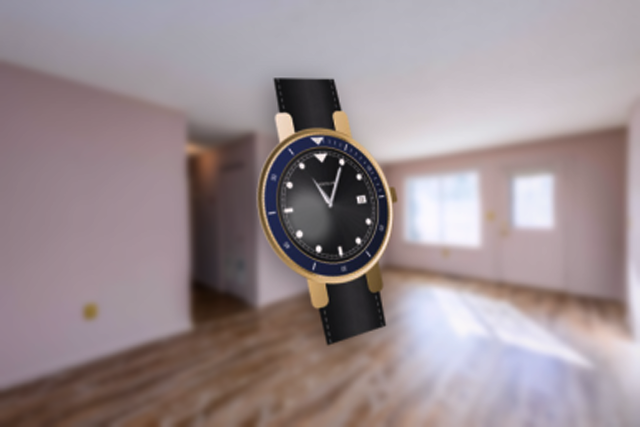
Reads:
h=11 m=5
